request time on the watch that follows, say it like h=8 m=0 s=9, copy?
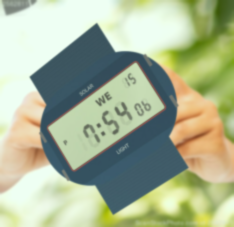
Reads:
h=7 m=54 s=6
